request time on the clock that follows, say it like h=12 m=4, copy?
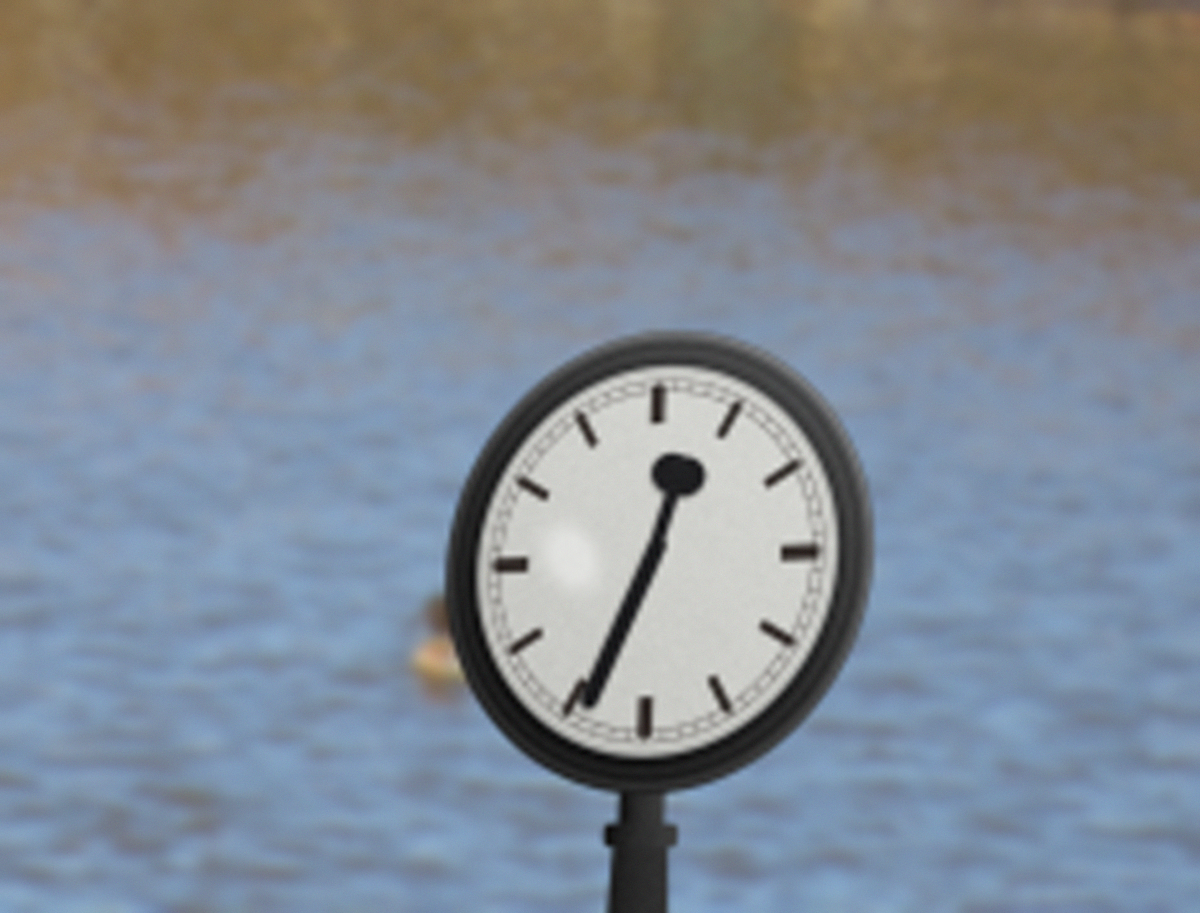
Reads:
h=12 m=34
